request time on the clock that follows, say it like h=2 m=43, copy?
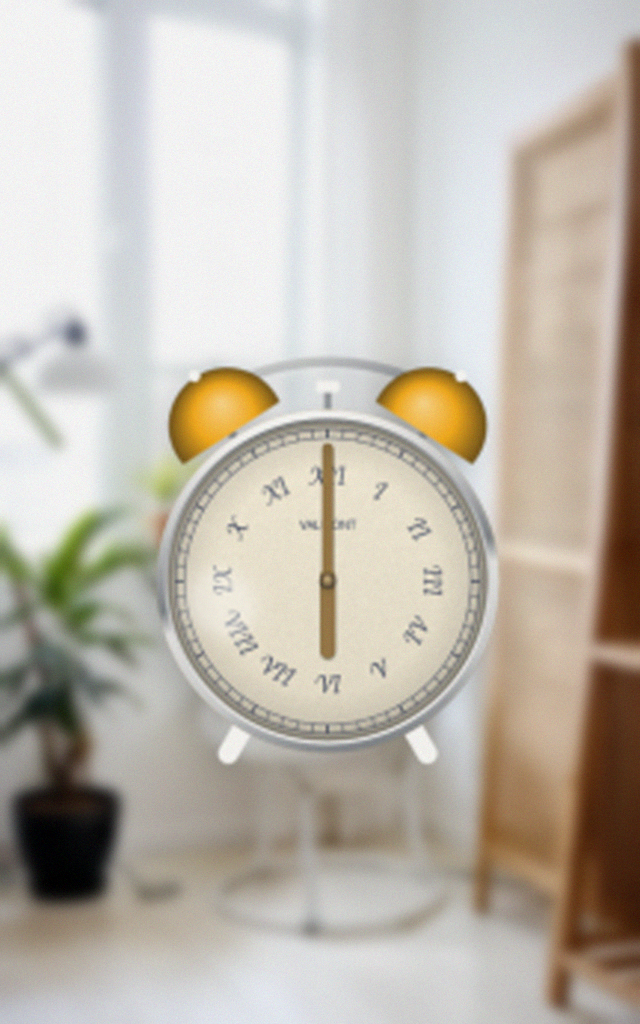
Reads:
h=6 m=0
